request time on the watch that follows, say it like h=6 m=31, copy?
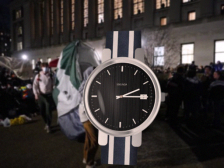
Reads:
h=2 m=15
